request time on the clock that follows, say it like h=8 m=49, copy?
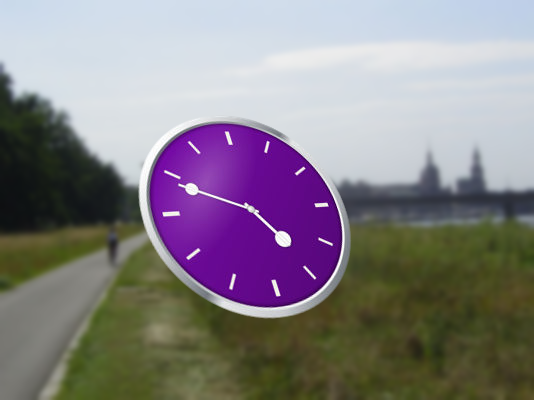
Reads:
h=4 m=49
